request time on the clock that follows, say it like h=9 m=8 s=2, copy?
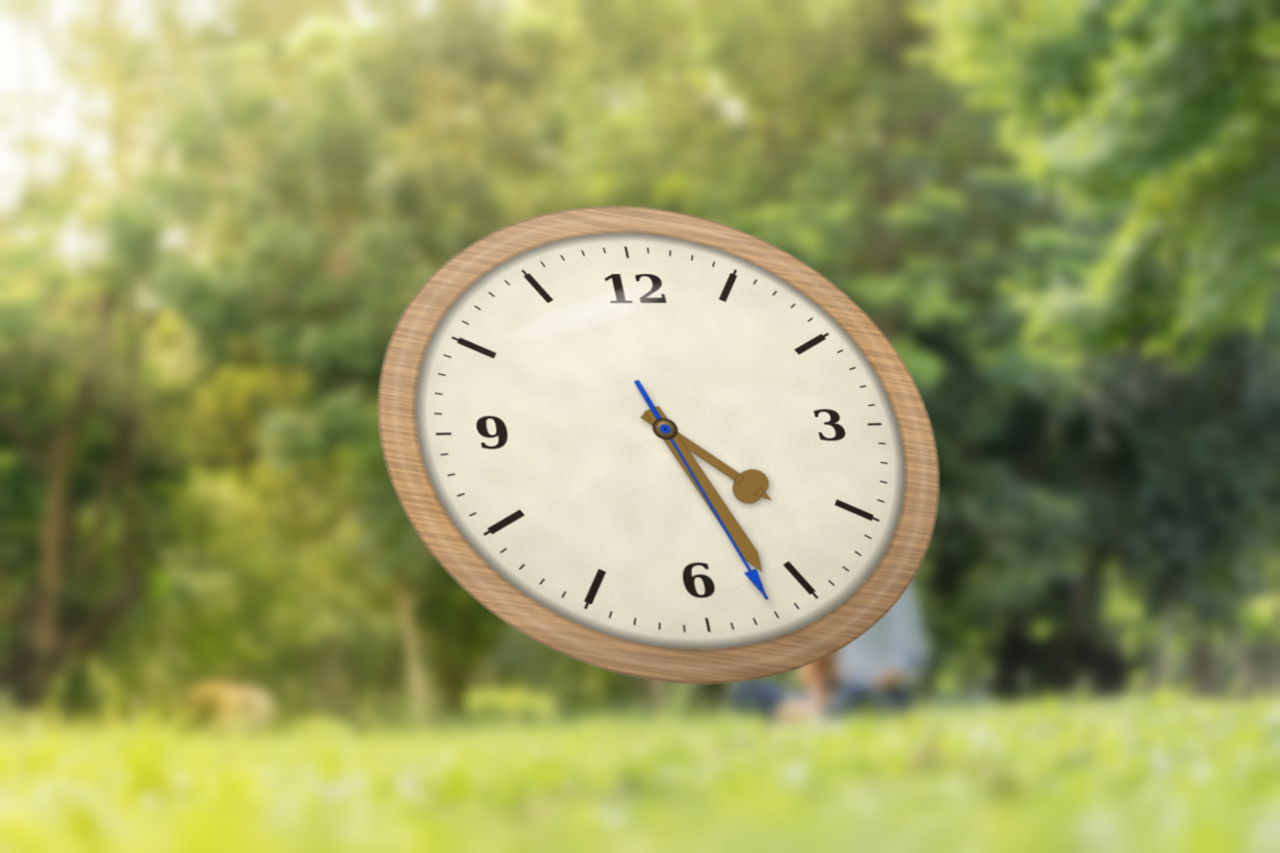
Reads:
h=4 m=26 s=27
